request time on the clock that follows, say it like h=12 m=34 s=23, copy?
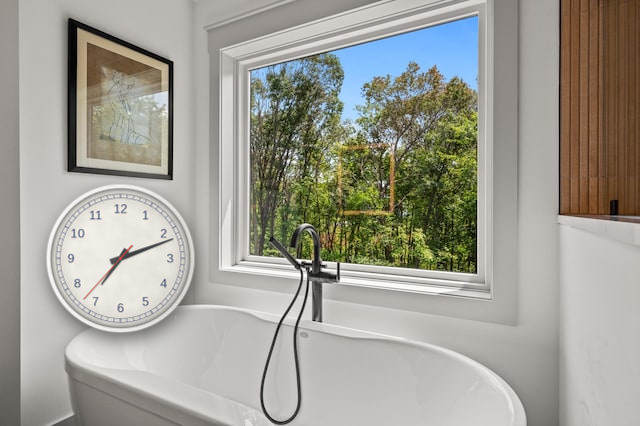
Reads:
h=7 m=11 s=37
